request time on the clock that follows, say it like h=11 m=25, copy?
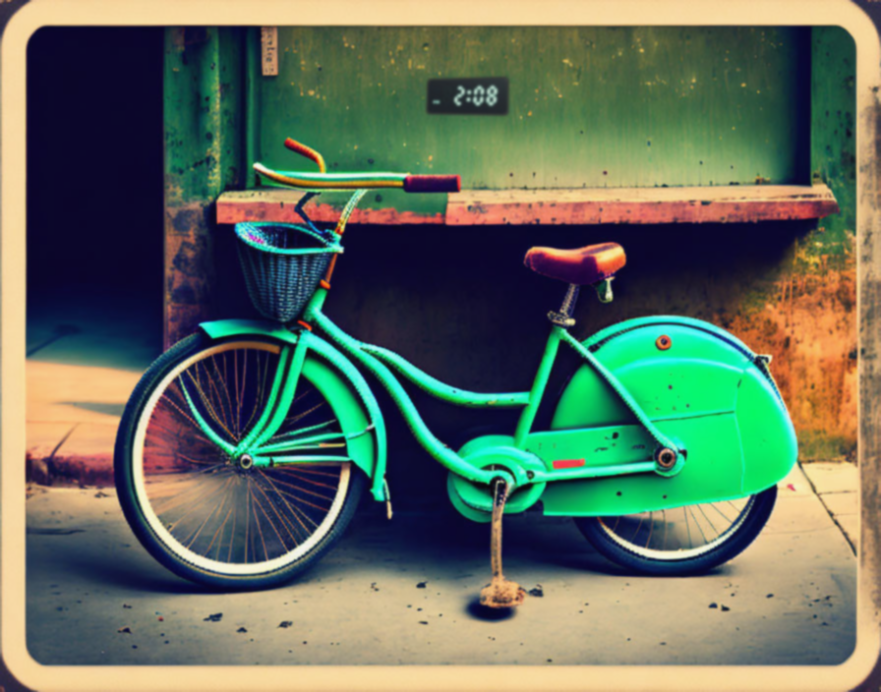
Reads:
h=2 m=8
